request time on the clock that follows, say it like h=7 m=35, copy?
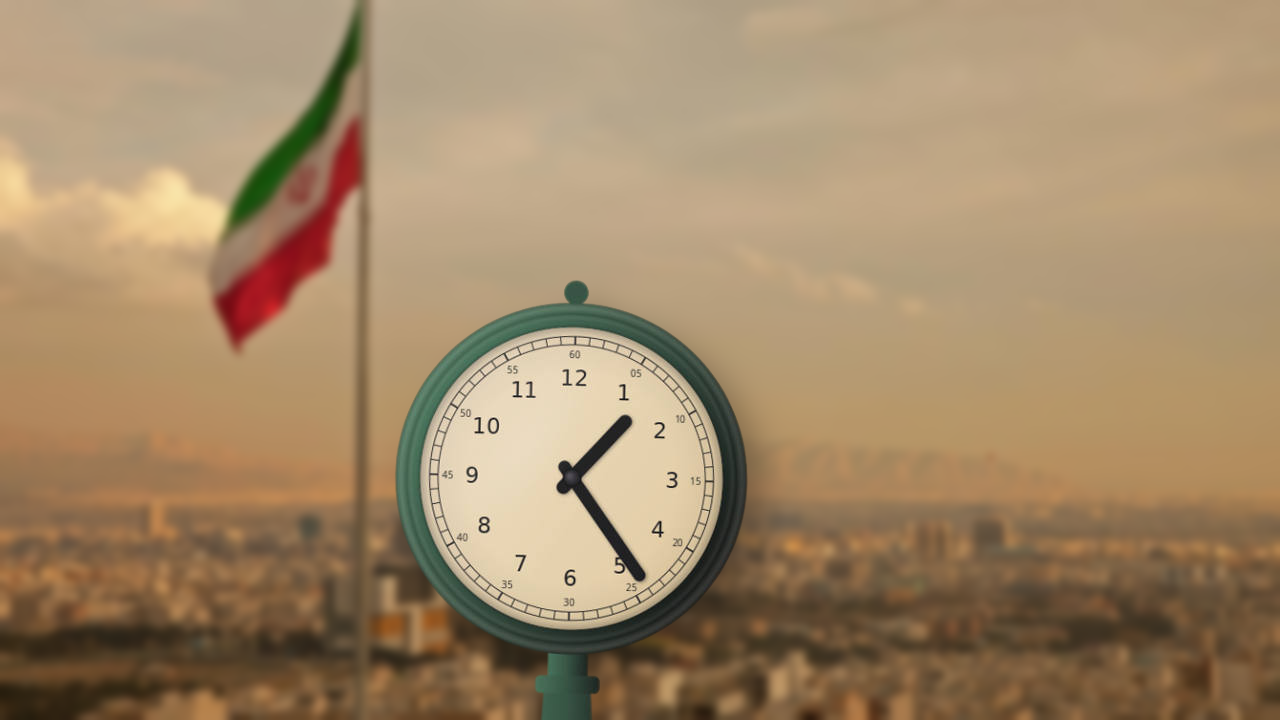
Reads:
h=1 m=24
